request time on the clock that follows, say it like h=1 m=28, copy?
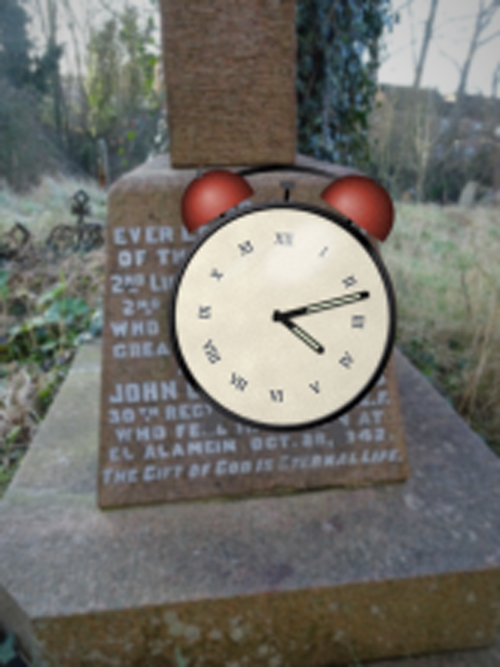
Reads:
h=4 m=12
